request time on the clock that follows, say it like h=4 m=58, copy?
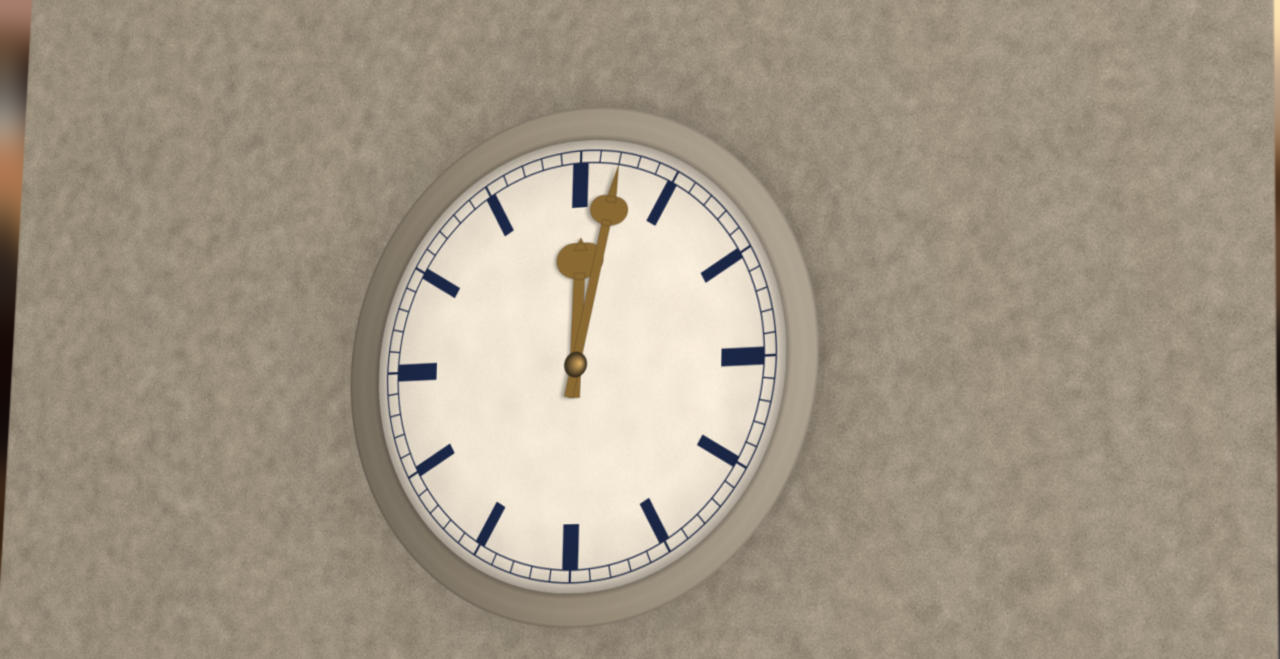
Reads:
h=12 m=2
